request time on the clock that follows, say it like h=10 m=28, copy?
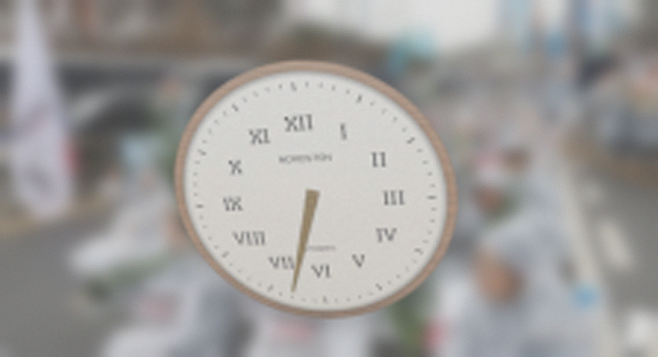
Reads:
h=6 m=33
